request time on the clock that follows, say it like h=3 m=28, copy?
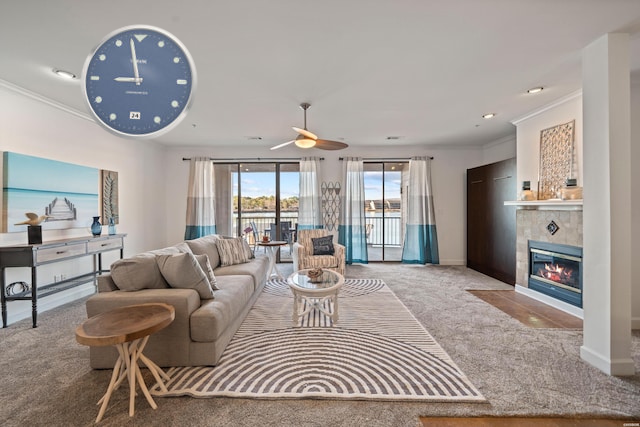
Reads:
h=8 m=58
